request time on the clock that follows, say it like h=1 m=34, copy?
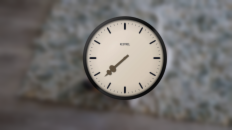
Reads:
h=7 m=38
